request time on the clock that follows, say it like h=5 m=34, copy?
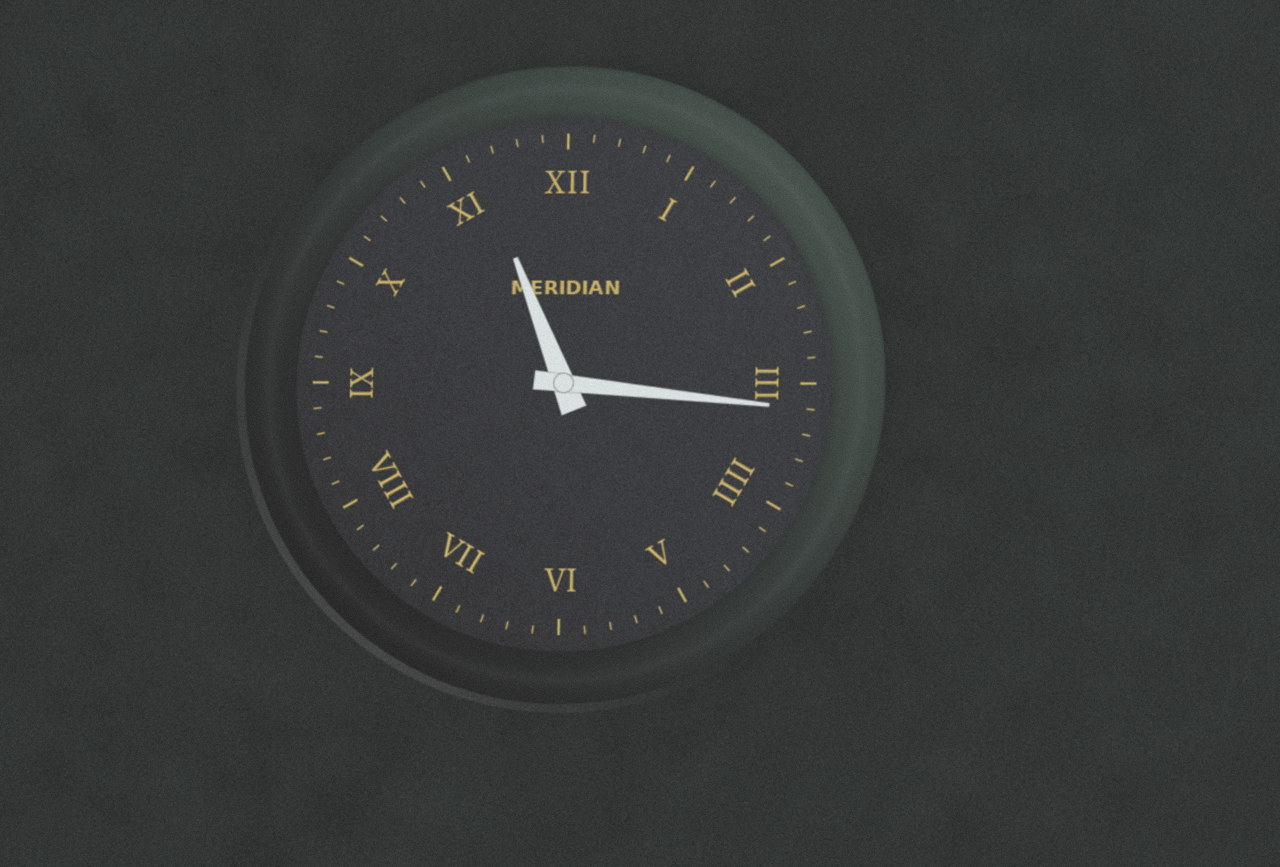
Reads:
h=11 m=16
